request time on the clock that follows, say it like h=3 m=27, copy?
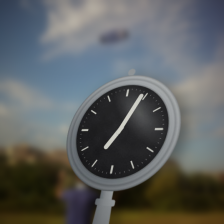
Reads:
h=7 m=4
